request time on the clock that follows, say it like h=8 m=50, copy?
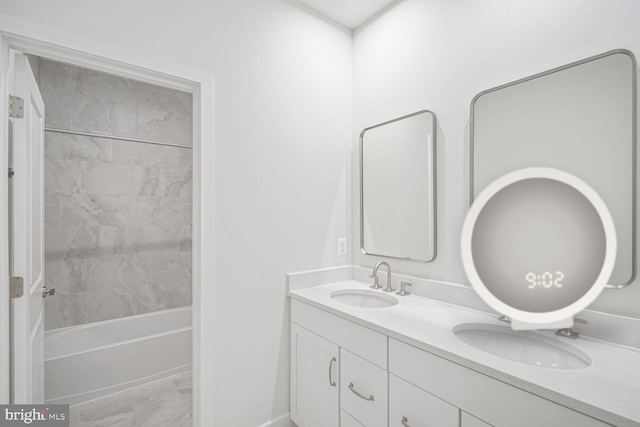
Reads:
h=9 m=2
